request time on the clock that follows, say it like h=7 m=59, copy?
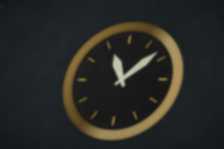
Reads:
h=11 m=8
